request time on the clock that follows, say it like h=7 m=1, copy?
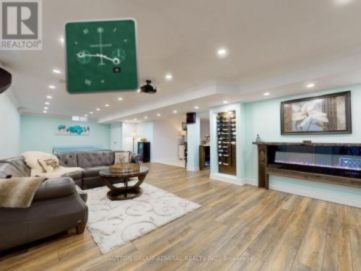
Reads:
h=3 m=46
